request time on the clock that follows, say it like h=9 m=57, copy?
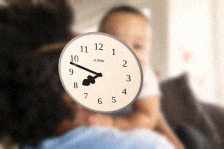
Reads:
h=7 m=48
